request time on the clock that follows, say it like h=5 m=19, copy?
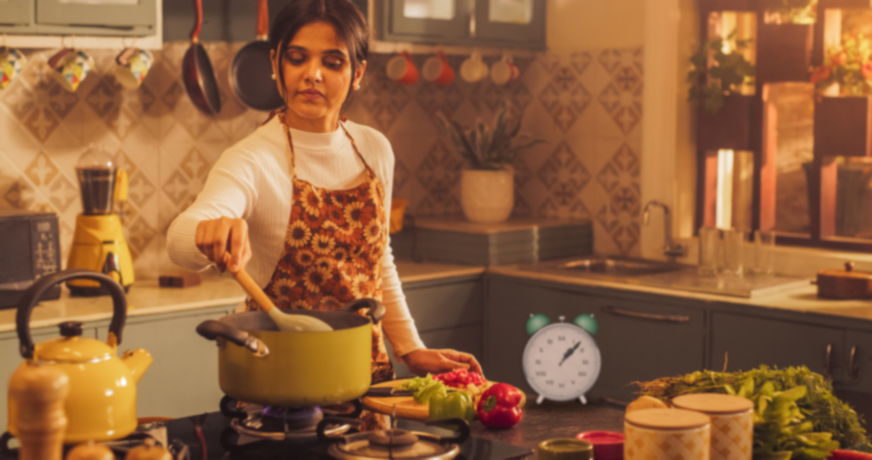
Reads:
h=1 m=7
